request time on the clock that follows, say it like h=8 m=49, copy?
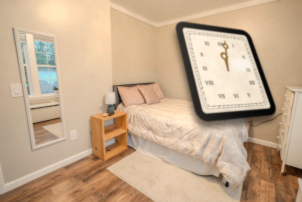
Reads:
h=12 m=2
